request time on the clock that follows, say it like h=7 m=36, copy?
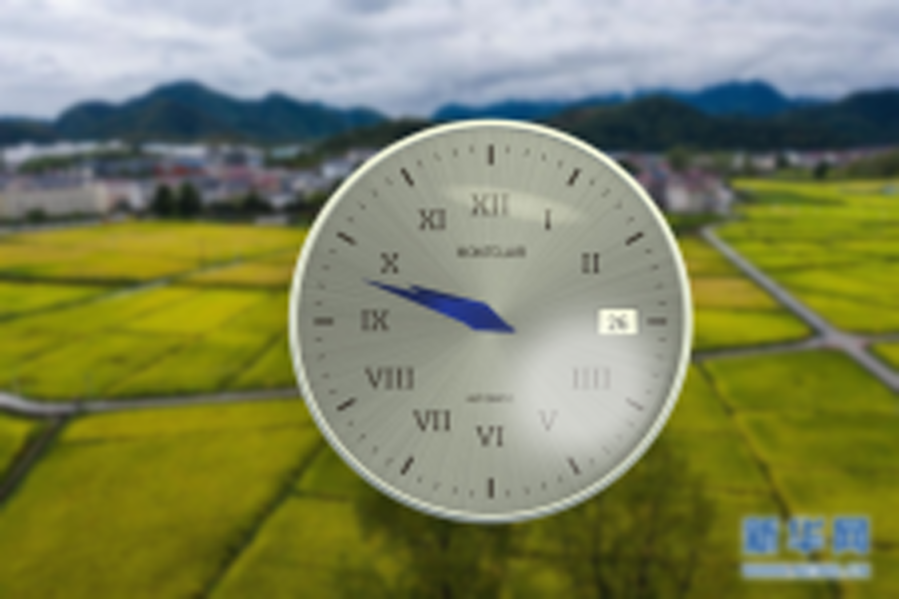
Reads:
h=9 m=48
